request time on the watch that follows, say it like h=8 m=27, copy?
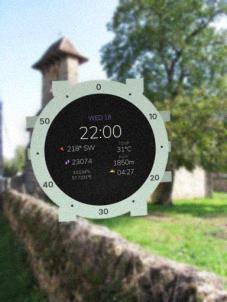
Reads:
h=22 m=0
